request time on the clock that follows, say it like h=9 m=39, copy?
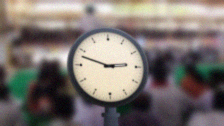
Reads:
h=2 m=48
